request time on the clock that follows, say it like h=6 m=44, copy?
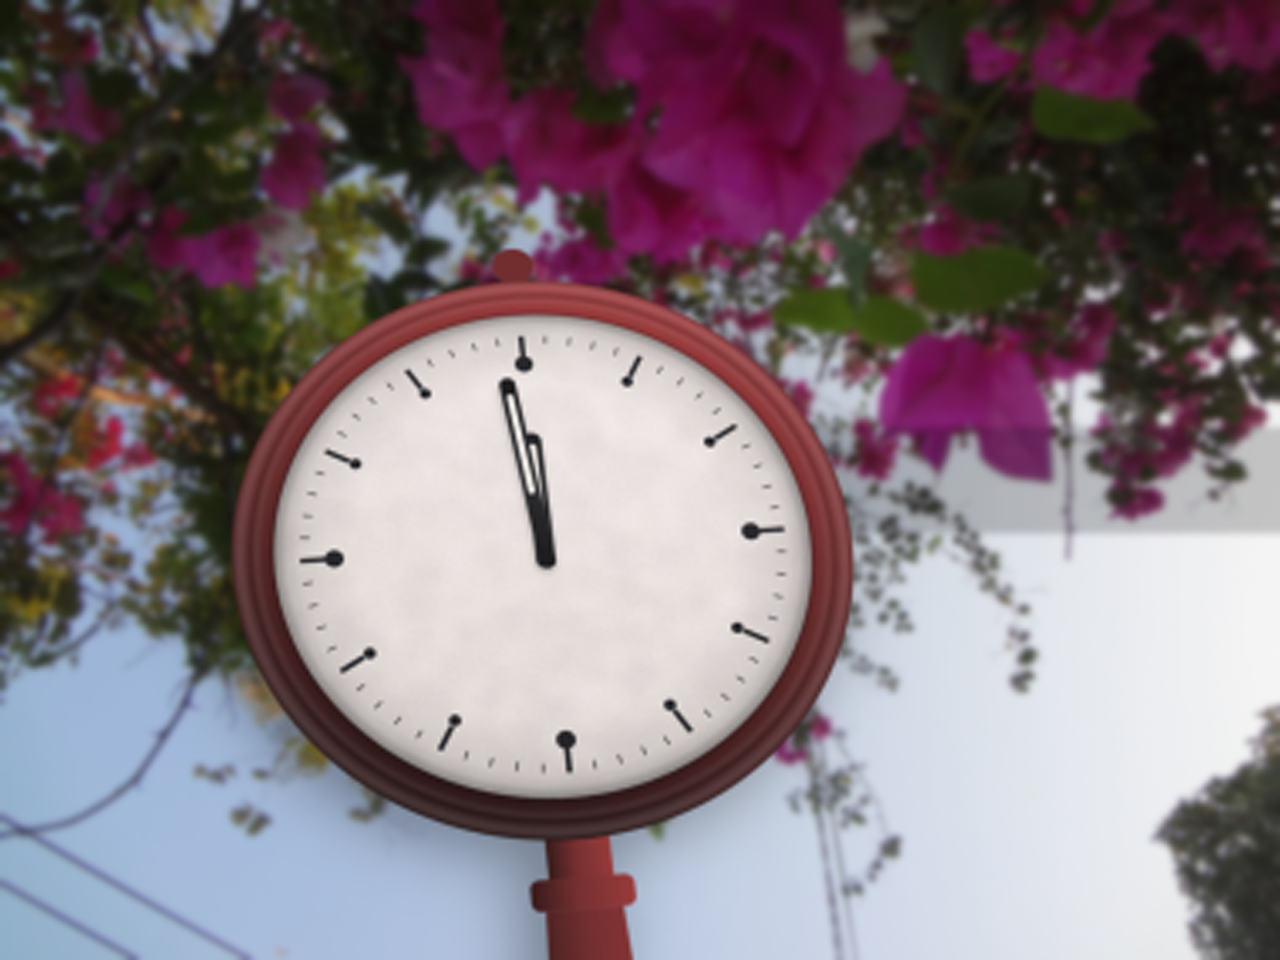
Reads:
h=11 m=59
